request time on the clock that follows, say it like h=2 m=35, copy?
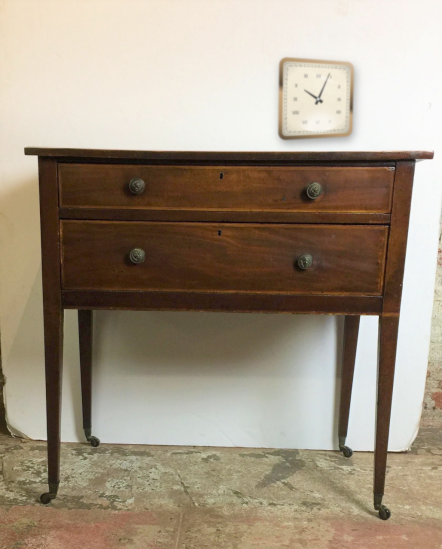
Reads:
h=10 m=4
